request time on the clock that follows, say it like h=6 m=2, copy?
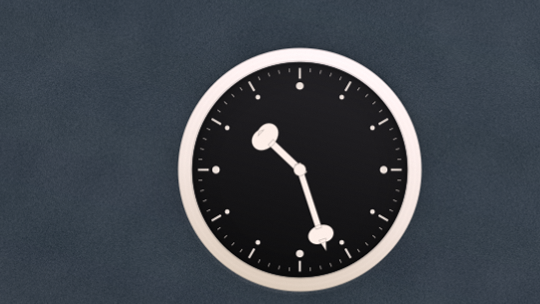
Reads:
h=10 m=27
